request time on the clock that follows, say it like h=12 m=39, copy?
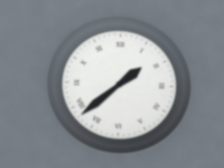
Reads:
h=1 m=38
